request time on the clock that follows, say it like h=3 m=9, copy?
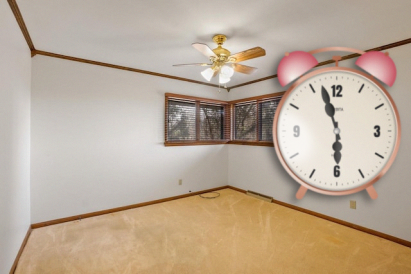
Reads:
h=5 m=57
